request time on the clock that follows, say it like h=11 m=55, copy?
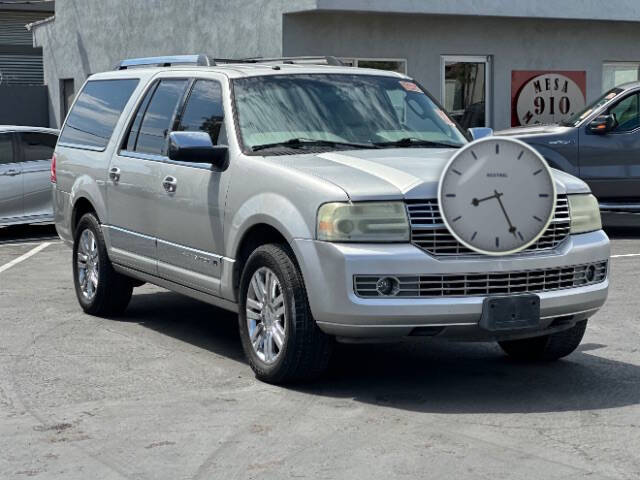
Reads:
h=8 m=26
